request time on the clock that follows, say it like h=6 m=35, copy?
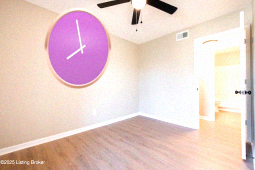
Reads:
h=7 m=58
